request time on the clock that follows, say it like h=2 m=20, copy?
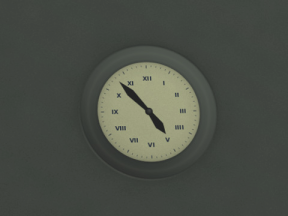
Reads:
h=4 m=53
